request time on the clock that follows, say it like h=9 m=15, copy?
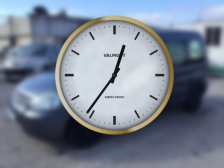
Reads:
h=12 m=36
